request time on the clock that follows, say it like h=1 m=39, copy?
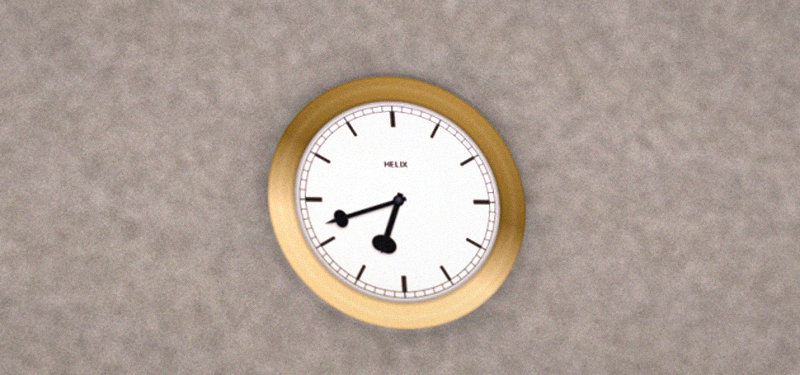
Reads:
h=6 m=42
